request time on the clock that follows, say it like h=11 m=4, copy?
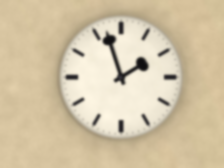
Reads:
h=1 m=57
